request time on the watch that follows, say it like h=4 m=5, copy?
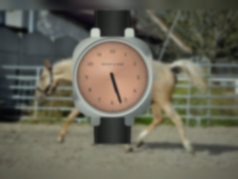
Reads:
h=5 m=27
